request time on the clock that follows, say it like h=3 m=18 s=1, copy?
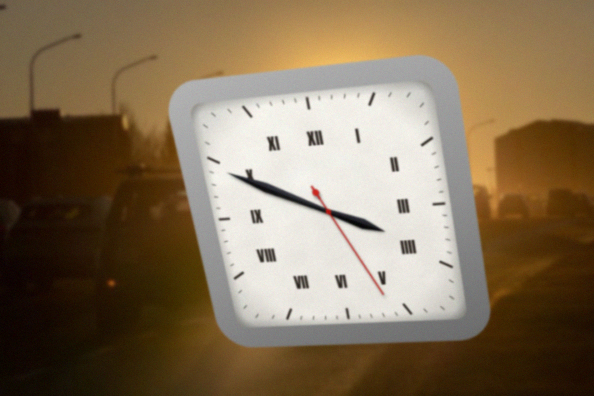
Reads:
h=3 m=49 s=26
